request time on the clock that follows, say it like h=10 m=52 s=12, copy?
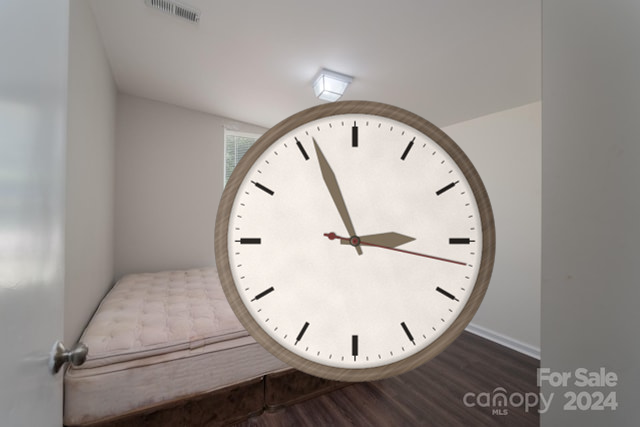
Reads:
h=2 m=56 s=17
